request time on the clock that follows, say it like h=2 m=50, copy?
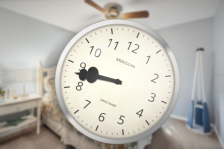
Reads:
h=8 m=43
